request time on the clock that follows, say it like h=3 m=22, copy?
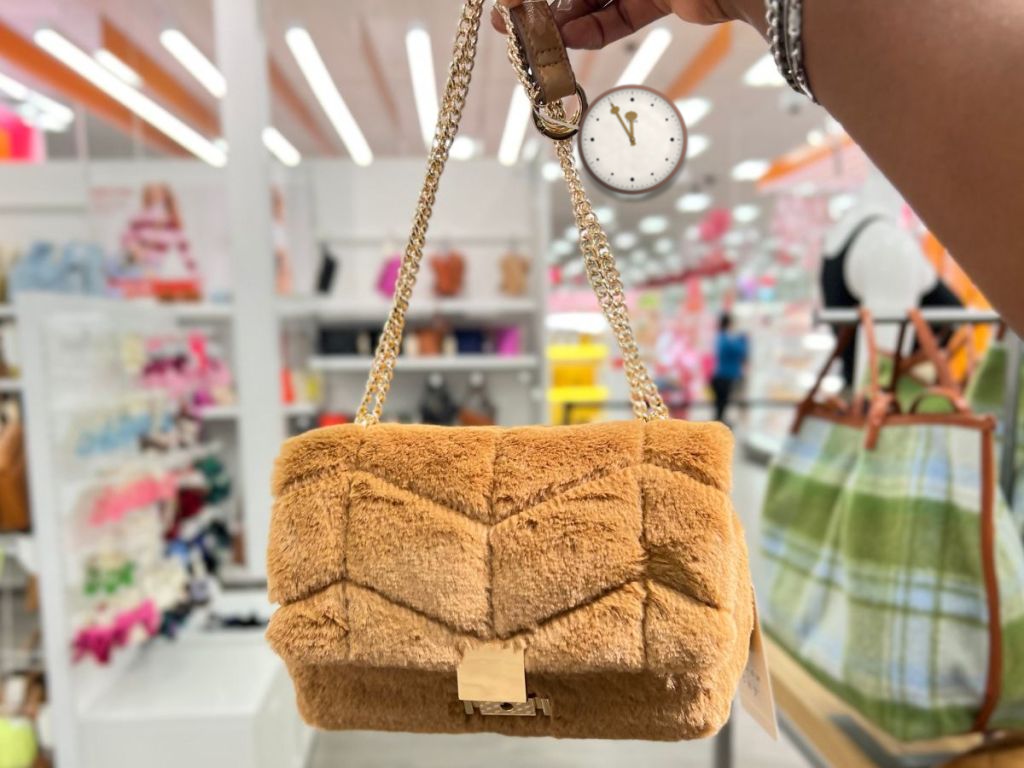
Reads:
h=11 m=55
